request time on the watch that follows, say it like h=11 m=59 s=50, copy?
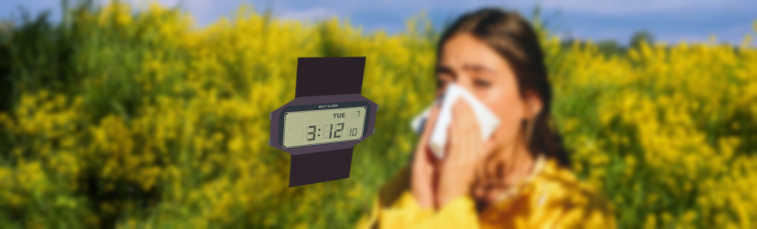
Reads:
h=3 m=12 s=10
